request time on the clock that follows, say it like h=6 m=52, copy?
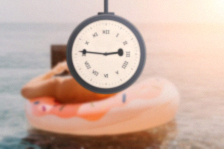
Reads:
h=2 m=46
